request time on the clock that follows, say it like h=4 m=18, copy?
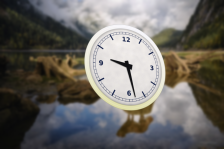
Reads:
h=9 m=28
